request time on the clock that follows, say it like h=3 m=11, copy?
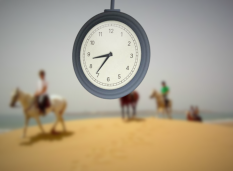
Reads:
h=8 m=36
